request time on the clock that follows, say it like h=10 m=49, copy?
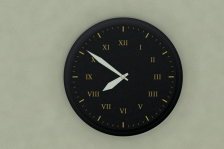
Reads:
h=7 m=51
